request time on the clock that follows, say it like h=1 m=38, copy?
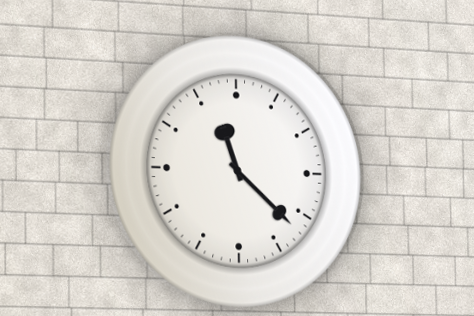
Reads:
h=11 m=22
